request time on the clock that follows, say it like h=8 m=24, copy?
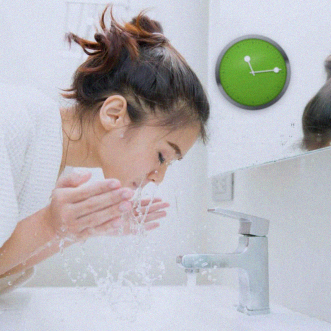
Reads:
h=11 m=14
